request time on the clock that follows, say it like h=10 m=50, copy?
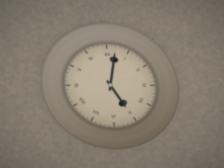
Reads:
h=5 m=2
